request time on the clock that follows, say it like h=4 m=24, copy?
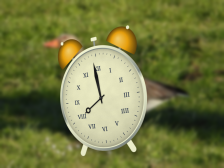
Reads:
h=7 m=59
